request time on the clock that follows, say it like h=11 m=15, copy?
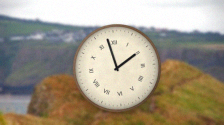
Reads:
h=1 m=58
